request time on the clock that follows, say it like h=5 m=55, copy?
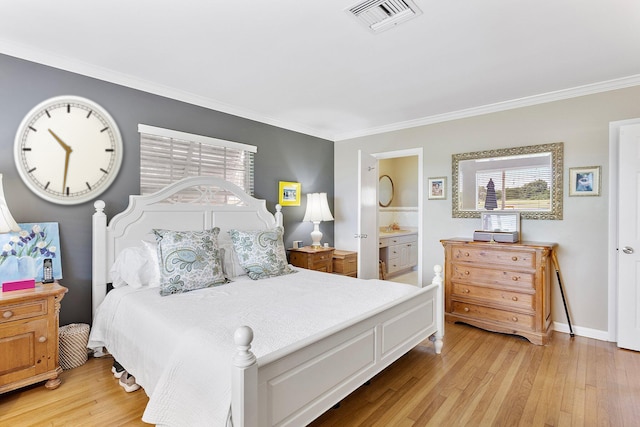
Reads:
h=10 m=31
